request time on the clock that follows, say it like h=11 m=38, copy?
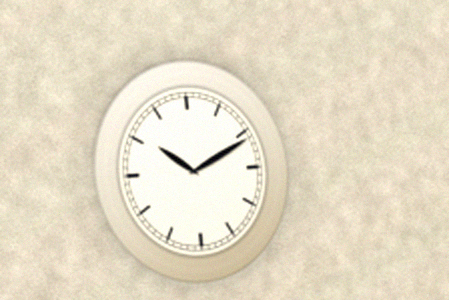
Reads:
h=10 m=11
